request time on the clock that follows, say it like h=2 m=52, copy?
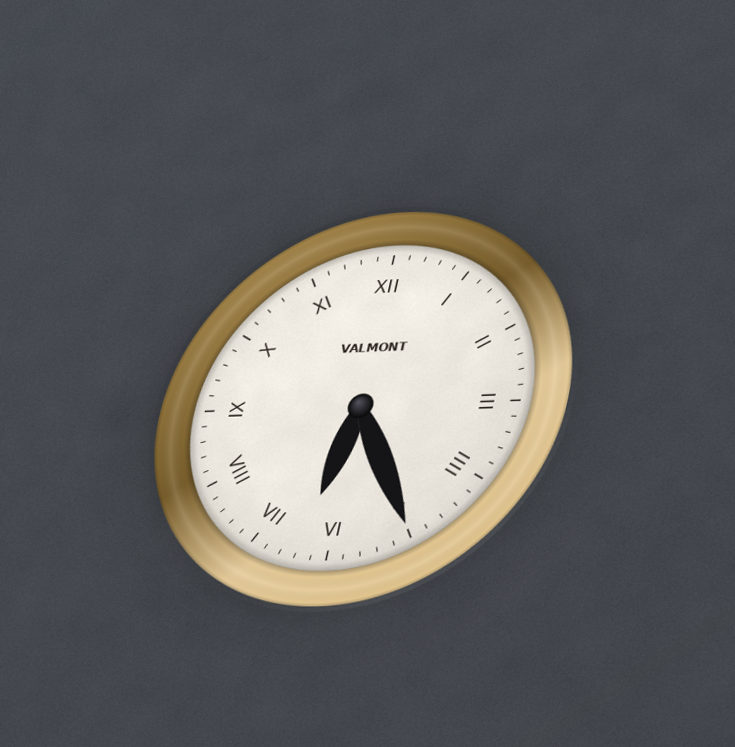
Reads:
h=6 m=25
